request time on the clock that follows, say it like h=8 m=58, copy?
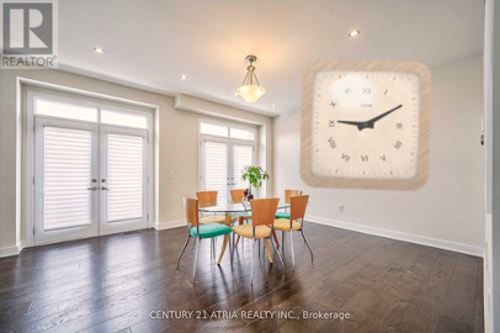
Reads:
h=9 m=10
